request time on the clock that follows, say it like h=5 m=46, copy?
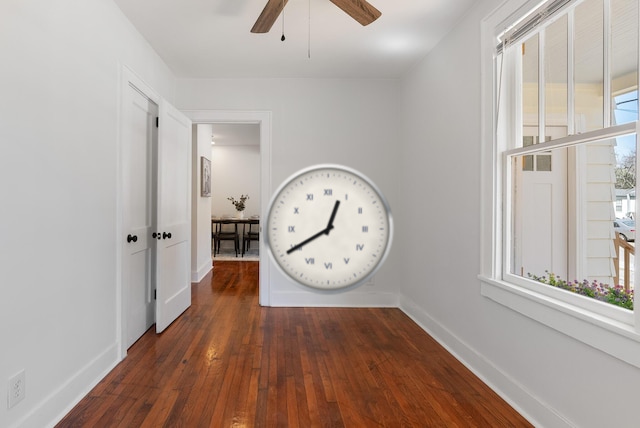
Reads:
h=12 m=40
